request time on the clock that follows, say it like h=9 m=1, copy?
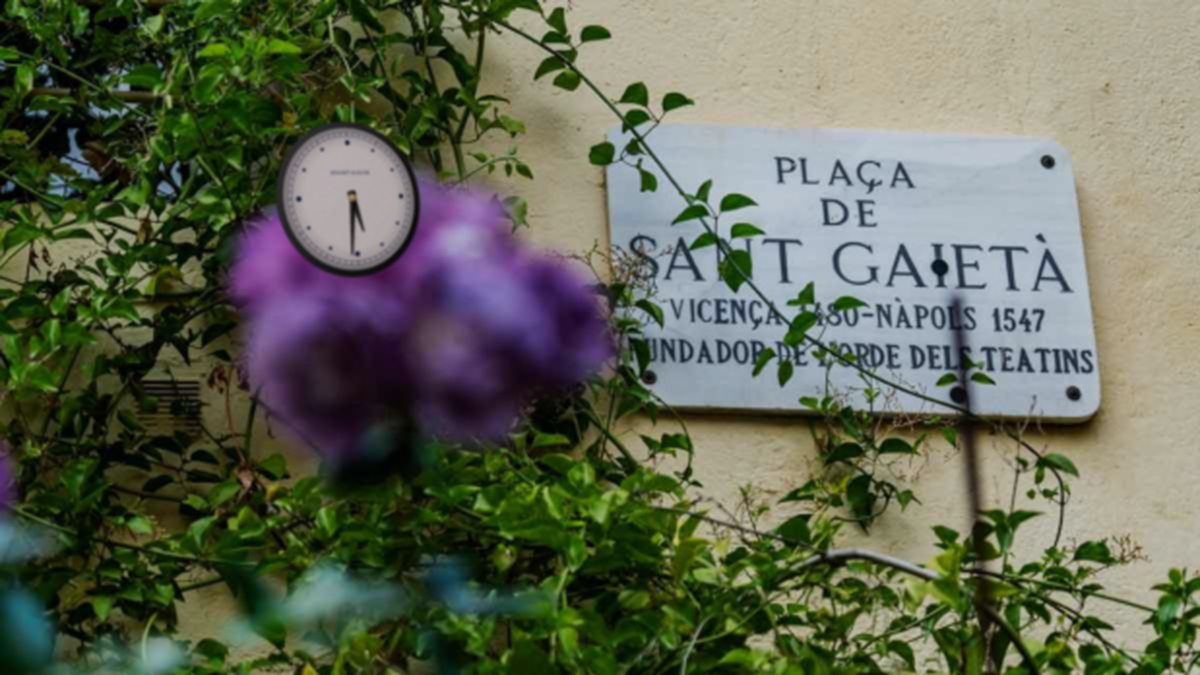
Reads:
h=5 m=31
